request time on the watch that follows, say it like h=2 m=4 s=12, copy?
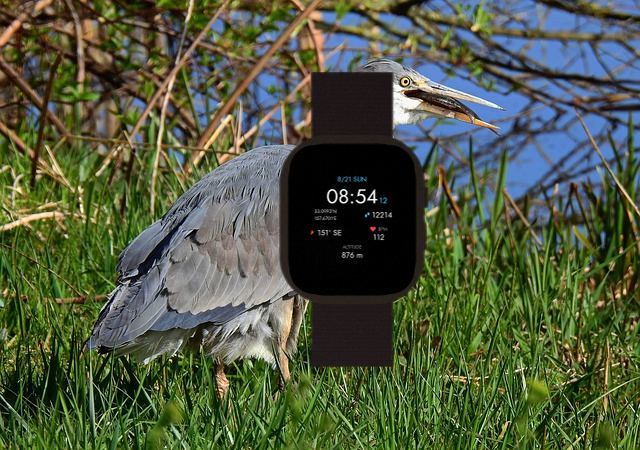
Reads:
h=8 m=54 s=12
